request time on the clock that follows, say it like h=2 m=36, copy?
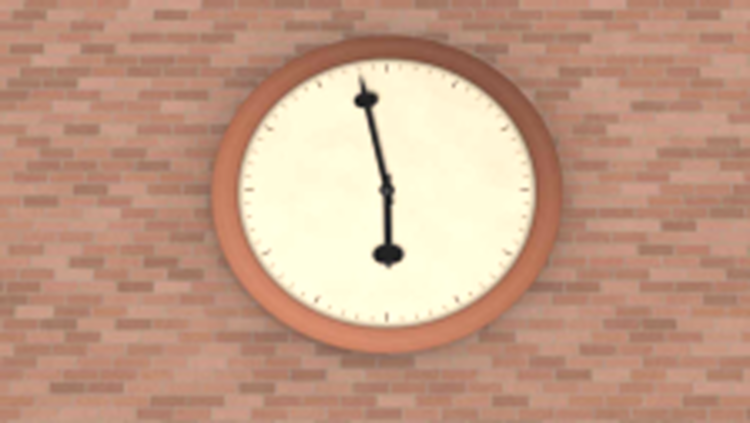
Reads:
h=5 m=58
